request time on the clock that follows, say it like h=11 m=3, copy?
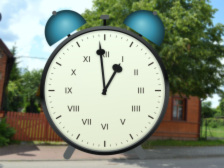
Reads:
h=12 m=59
